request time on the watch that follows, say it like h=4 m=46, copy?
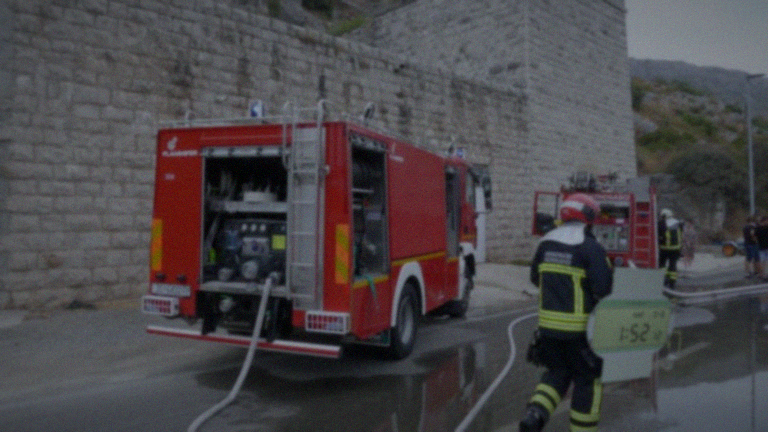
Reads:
h=1 m=52
